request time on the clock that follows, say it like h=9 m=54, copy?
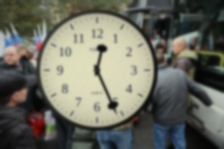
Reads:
h=12 m=26
